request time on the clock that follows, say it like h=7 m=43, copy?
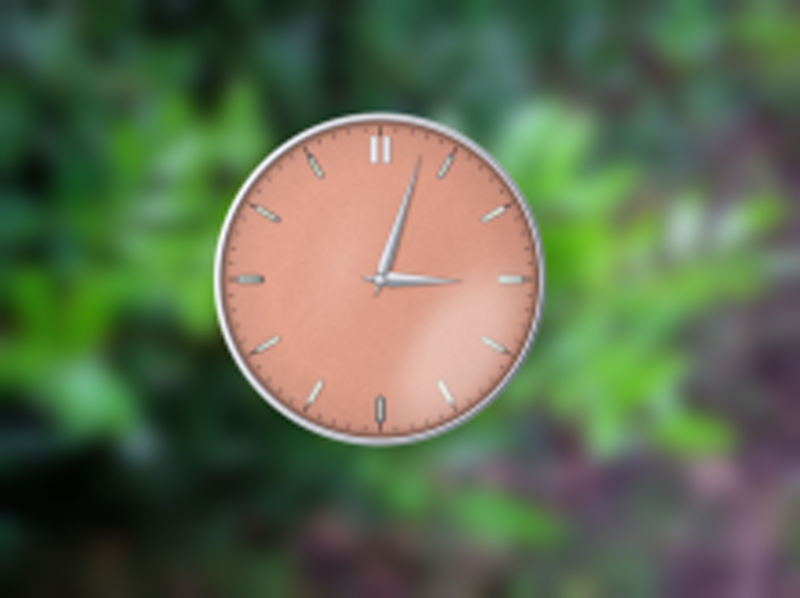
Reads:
h=3 m=3
